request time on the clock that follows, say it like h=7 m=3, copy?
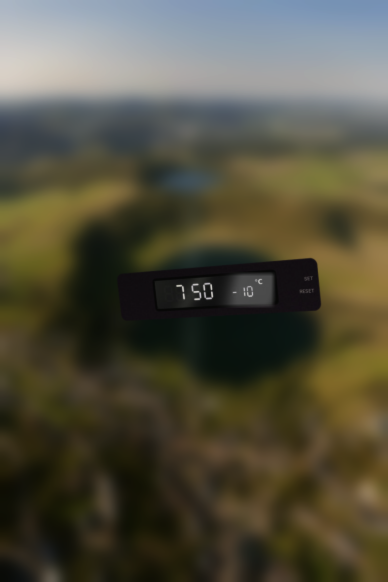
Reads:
h=7 m=50
